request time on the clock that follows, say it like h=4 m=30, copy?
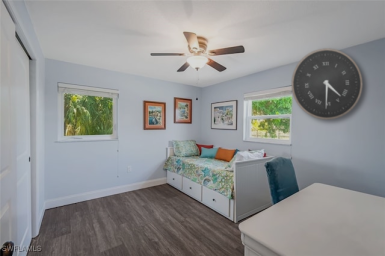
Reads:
h=4 m=31
